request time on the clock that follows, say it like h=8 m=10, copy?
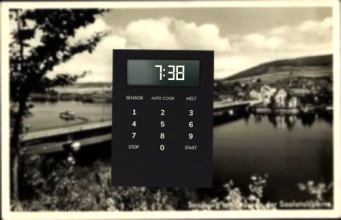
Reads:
h=7 m=38
